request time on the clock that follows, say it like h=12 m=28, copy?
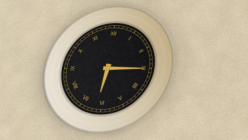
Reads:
h=6 m=15
